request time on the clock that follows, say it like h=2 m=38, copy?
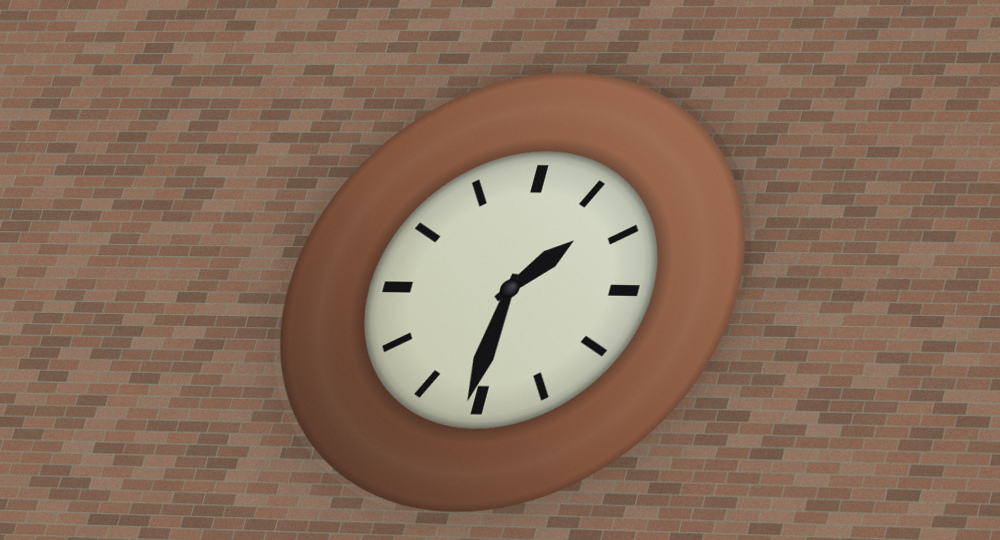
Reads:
h=1 m=31
